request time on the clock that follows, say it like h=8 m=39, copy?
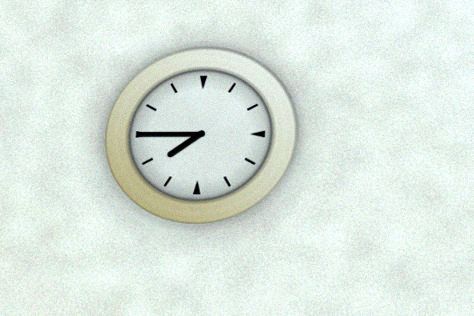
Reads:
h=7 m=45
